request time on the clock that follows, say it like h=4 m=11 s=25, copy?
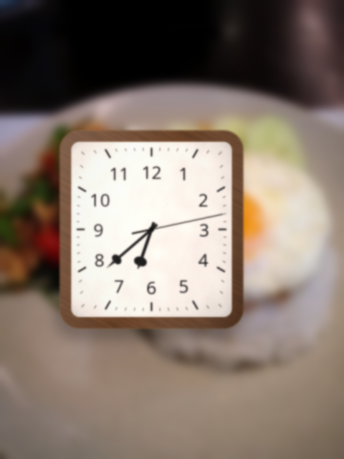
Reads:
h=6 m=38 s=13
